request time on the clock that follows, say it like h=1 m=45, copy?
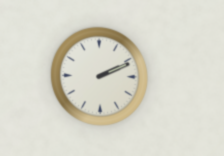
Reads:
h=2 m=11
